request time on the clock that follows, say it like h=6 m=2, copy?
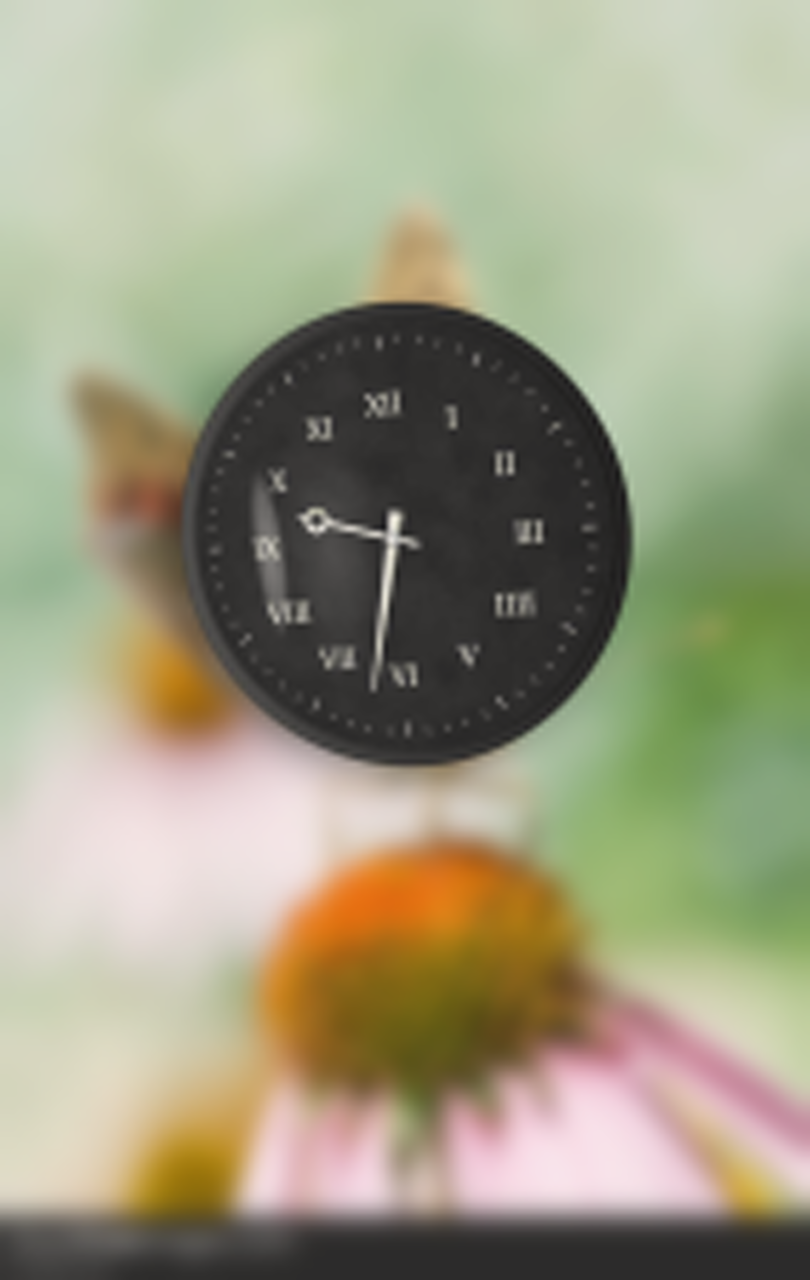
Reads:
h=9 m=32
